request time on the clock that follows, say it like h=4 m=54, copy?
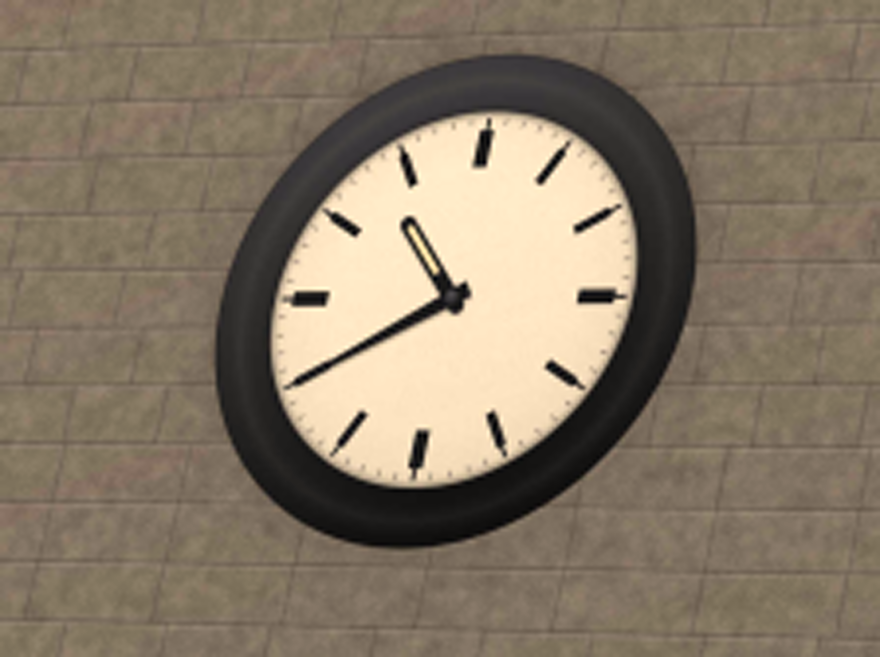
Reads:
h=10 m=40
